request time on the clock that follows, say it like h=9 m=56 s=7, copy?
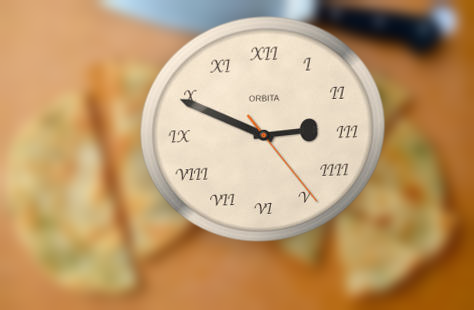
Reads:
h=2 m=49 s=24
